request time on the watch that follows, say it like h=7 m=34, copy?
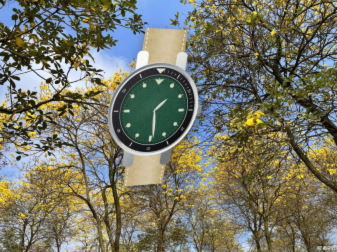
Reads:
h=1 m=29
